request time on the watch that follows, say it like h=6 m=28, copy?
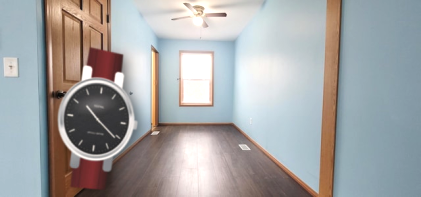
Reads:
h=10 m=21
